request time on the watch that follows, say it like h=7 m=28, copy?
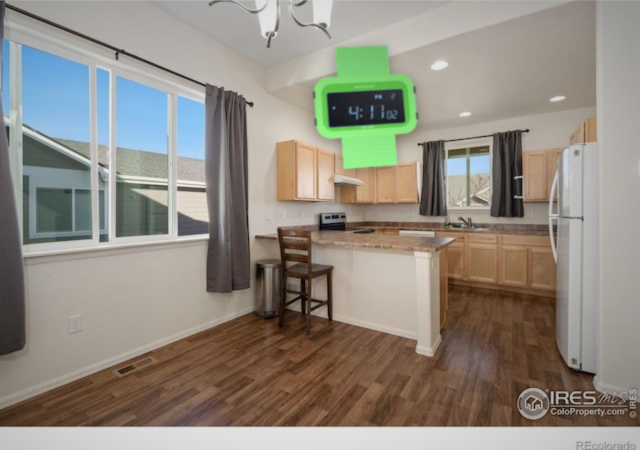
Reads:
h=4 m=11
